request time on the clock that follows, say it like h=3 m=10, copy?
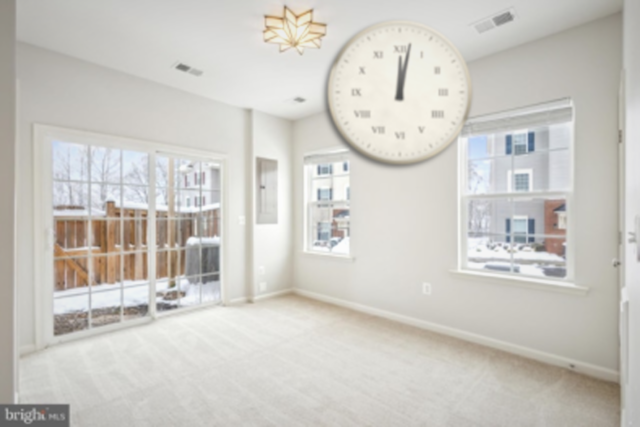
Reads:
h=12 m=2
